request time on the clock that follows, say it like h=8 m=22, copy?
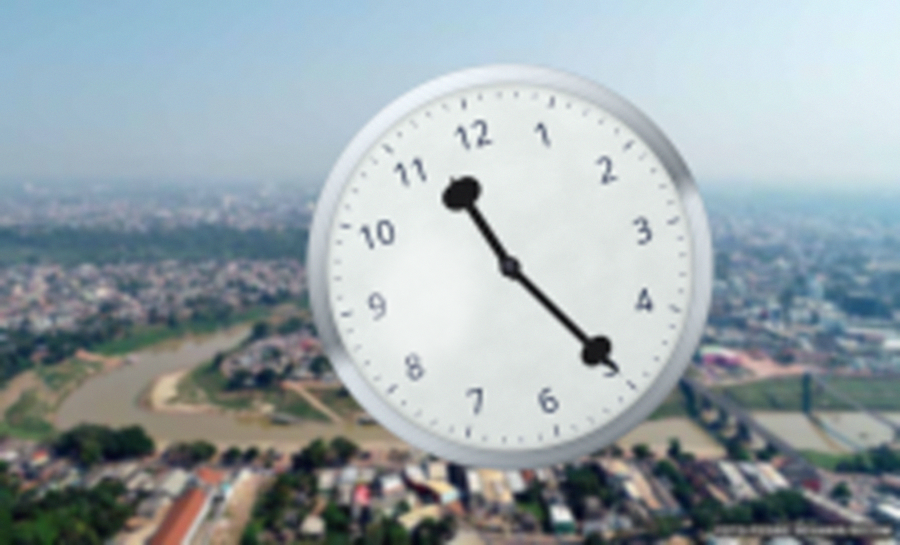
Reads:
h=11 m=25
